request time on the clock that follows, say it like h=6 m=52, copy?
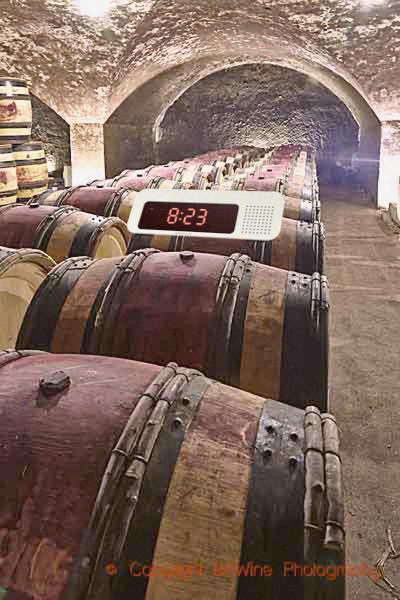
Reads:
h=8 m=23
